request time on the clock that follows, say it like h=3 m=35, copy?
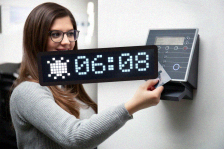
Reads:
h=6 m=8
